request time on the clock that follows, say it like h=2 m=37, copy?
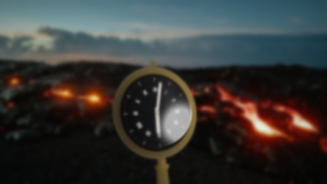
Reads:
h=6 m=2
